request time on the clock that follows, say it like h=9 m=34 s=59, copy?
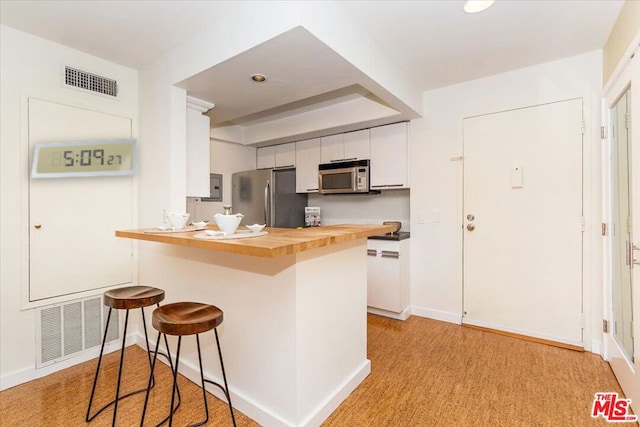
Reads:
h=5 m=9 s=27
